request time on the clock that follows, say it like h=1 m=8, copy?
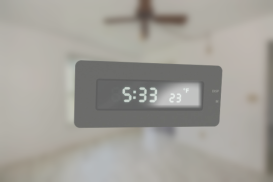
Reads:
h=5 m=33
